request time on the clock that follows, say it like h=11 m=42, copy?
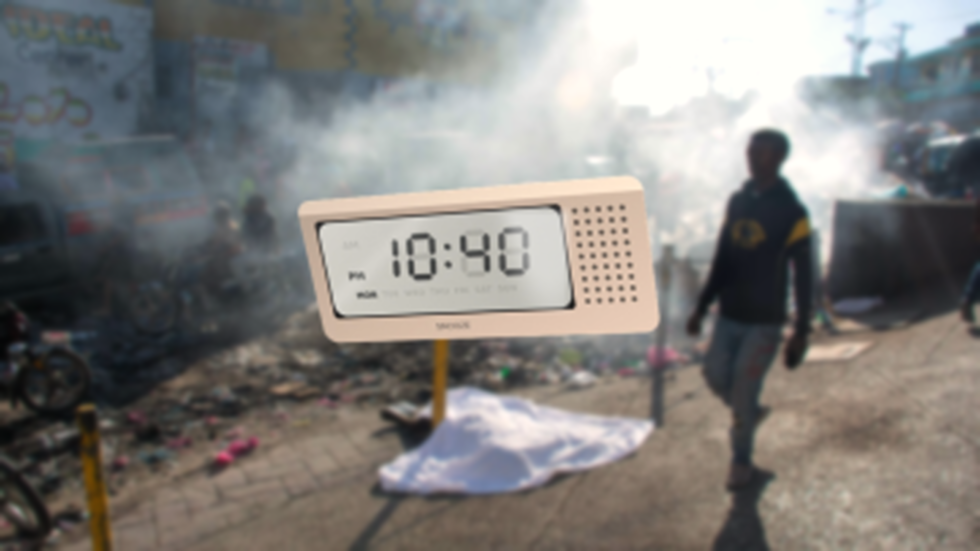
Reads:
h=10 m=40
